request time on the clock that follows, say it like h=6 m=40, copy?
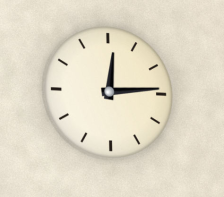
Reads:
h=12 m=14
